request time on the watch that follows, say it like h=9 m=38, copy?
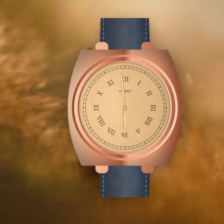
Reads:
h=5 m=59
